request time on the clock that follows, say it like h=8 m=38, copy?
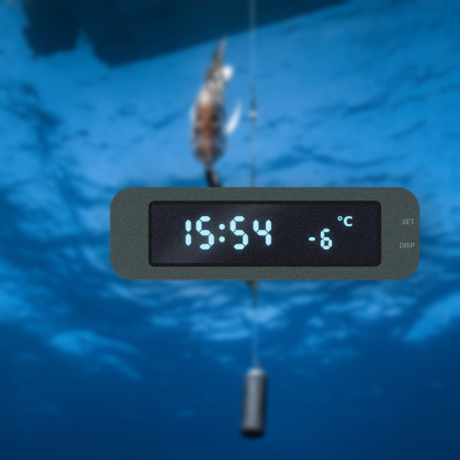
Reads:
h=15 m=54
